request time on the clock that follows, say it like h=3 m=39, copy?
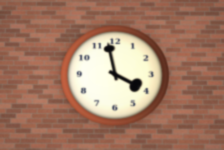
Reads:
h=3 m=58
